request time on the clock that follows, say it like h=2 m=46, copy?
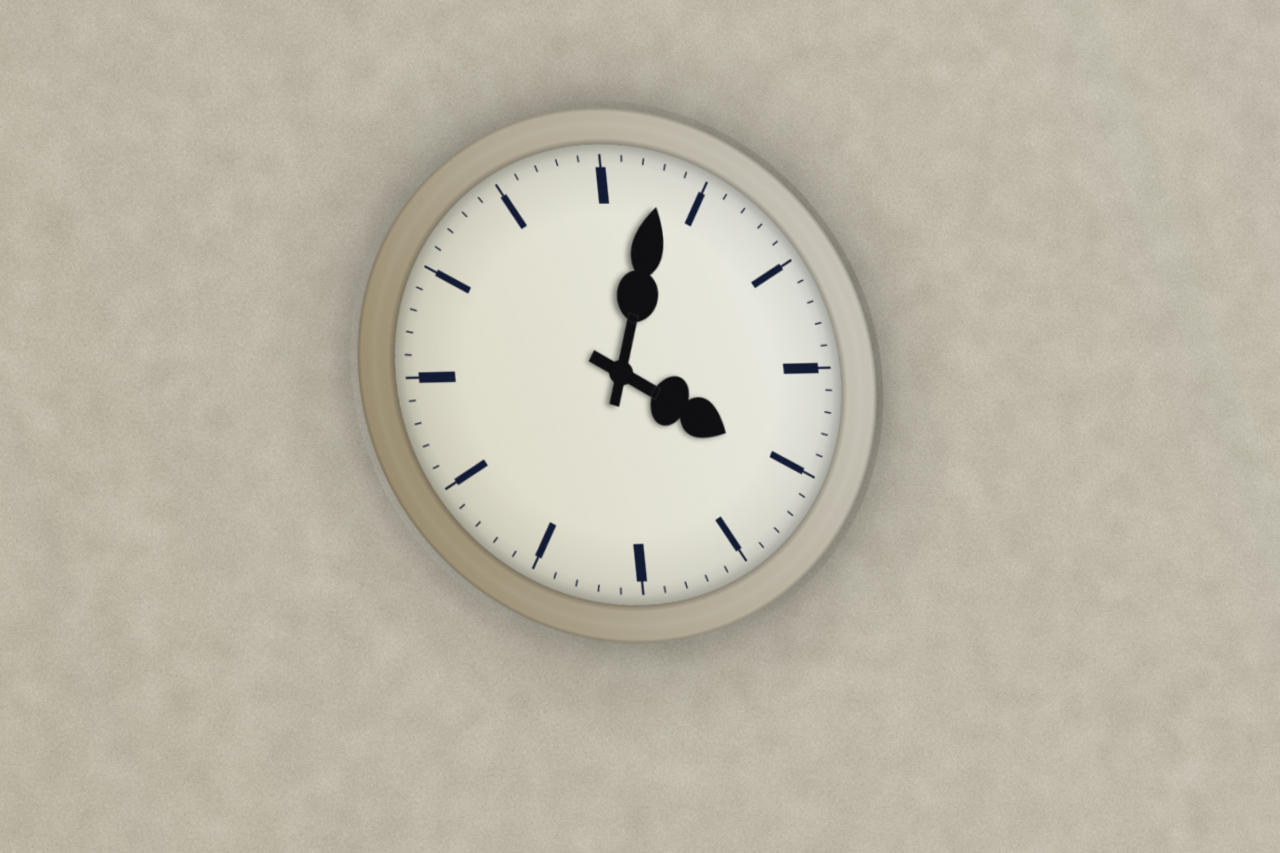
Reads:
h=4 m=3
